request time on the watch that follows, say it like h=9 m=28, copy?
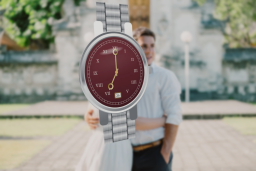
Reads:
h=7 m=0
